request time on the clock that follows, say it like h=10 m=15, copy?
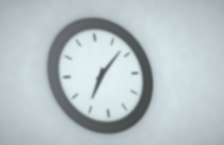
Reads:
h=7 m=8
